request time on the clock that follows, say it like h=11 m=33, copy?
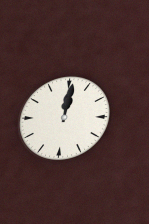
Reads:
h=12 m=1
